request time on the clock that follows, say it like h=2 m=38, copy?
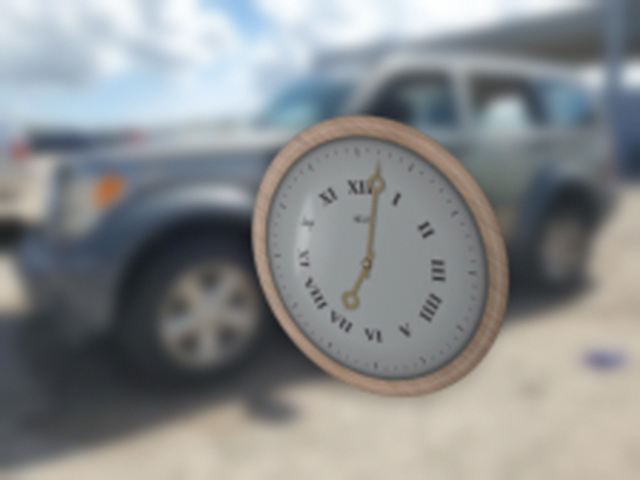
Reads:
h=7 m=2
